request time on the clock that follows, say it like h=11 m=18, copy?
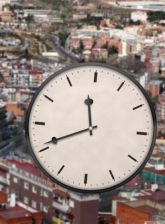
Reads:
h=11 m=41
